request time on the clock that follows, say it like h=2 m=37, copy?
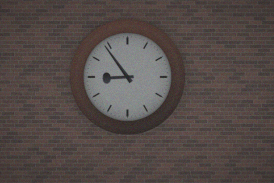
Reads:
h=8 m=54
